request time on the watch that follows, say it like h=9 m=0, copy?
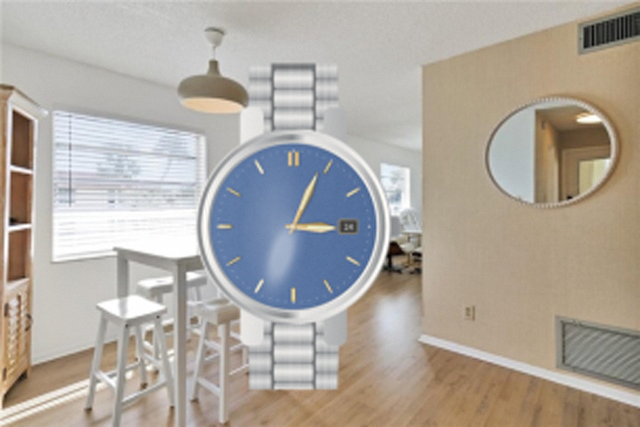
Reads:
h=3 m=4
